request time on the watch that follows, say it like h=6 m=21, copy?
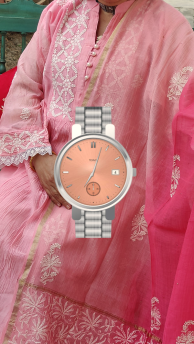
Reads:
h=7 m=3
